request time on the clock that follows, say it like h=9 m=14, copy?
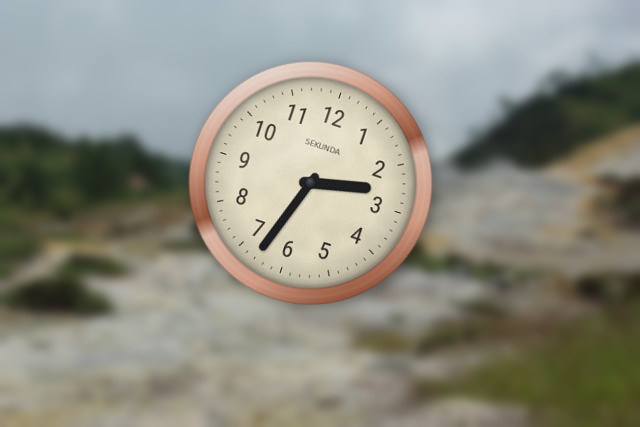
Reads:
h=2 m=33
